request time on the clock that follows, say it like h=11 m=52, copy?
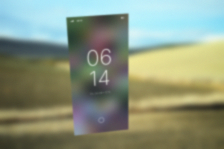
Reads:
h=6 m=14
